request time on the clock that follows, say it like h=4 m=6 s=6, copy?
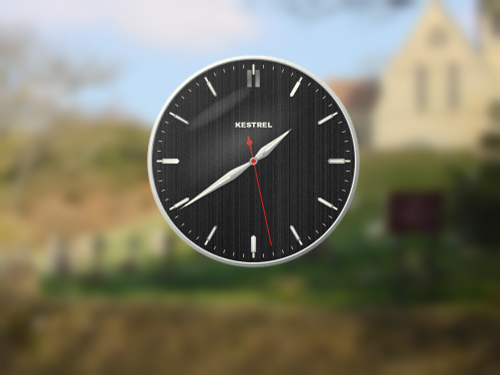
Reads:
h=1 m=39 s=28
